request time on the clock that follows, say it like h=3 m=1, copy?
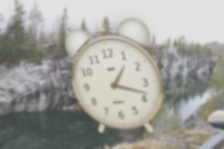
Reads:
h=1 m=18
